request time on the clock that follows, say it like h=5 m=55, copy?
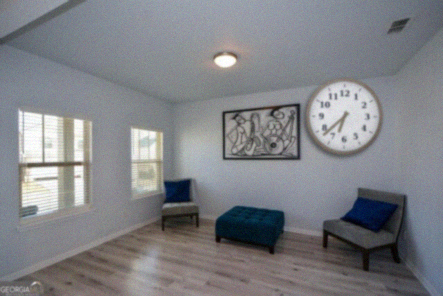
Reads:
h=6 m=38
